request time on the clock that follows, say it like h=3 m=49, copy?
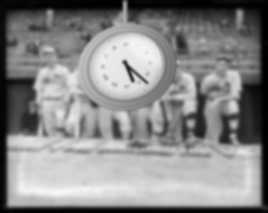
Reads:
h=5 m=23
